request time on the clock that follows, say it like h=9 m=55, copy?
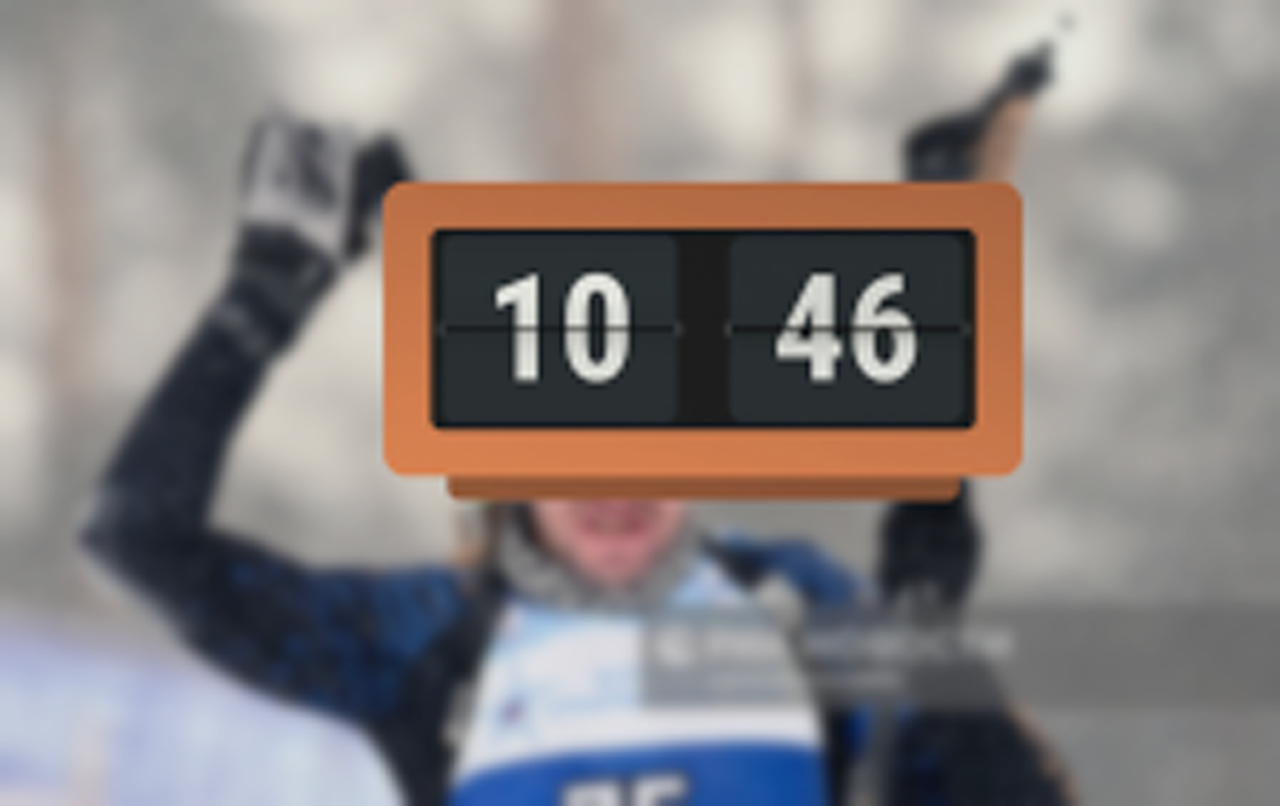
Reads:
h=10 m=46
